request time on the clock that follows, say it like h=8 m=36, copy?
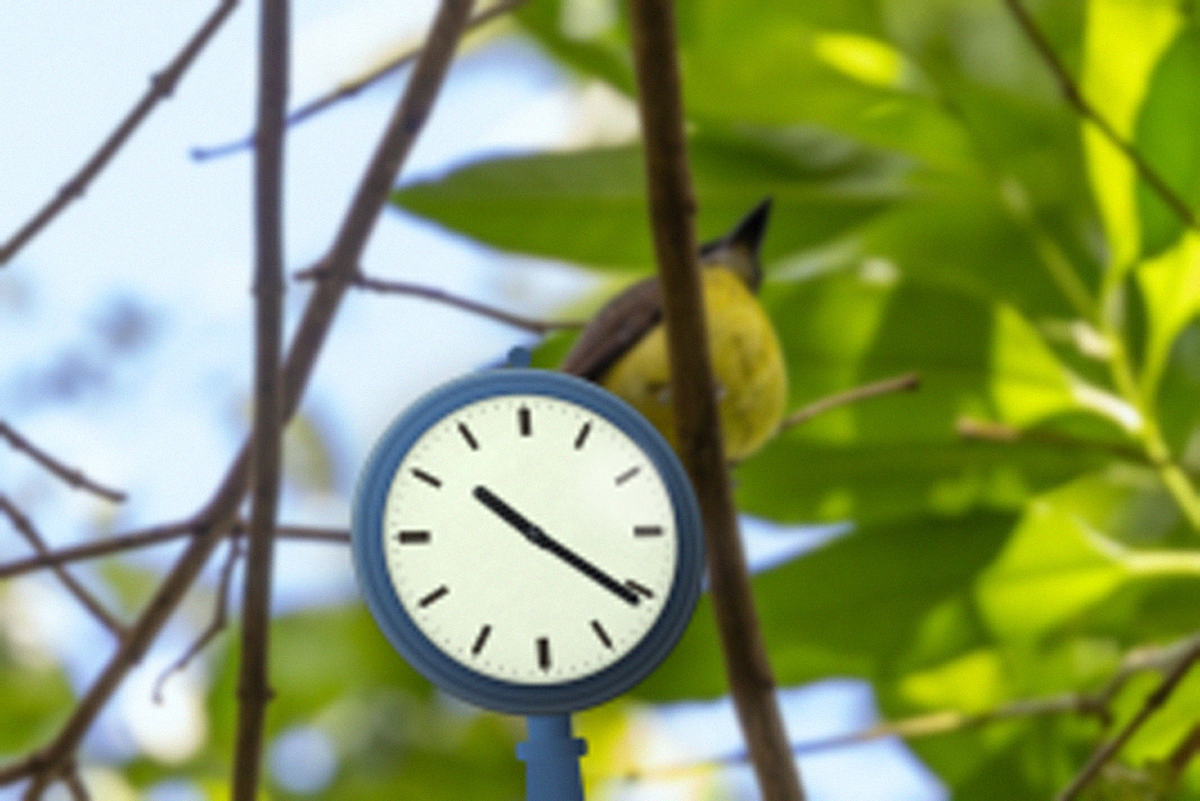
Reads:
h=10 m=21
